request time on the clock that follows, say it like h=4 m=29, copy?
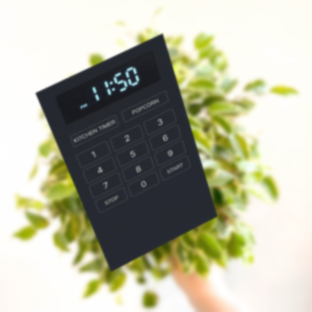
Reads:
h=11 m=50
